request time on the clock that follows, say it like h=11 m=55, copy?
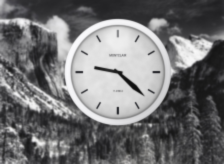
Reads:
h=9 m=22
